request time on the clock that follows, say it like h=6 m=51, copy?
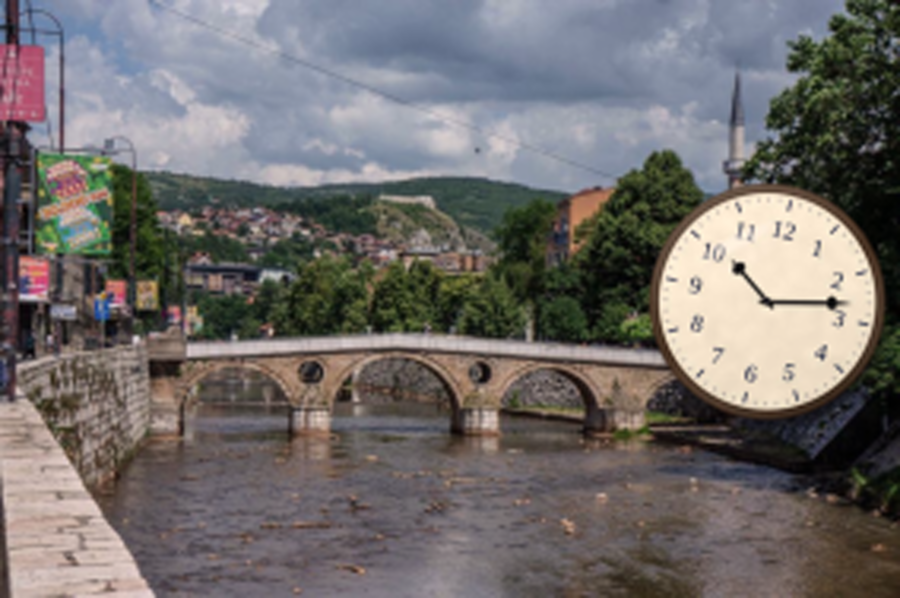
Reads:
h=10 m=13
